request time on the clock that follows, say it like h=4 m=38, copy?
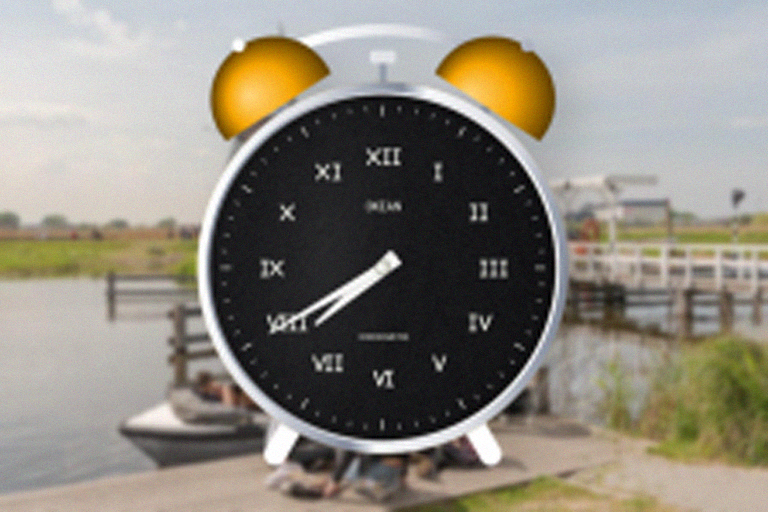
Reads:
h=7 m=40
